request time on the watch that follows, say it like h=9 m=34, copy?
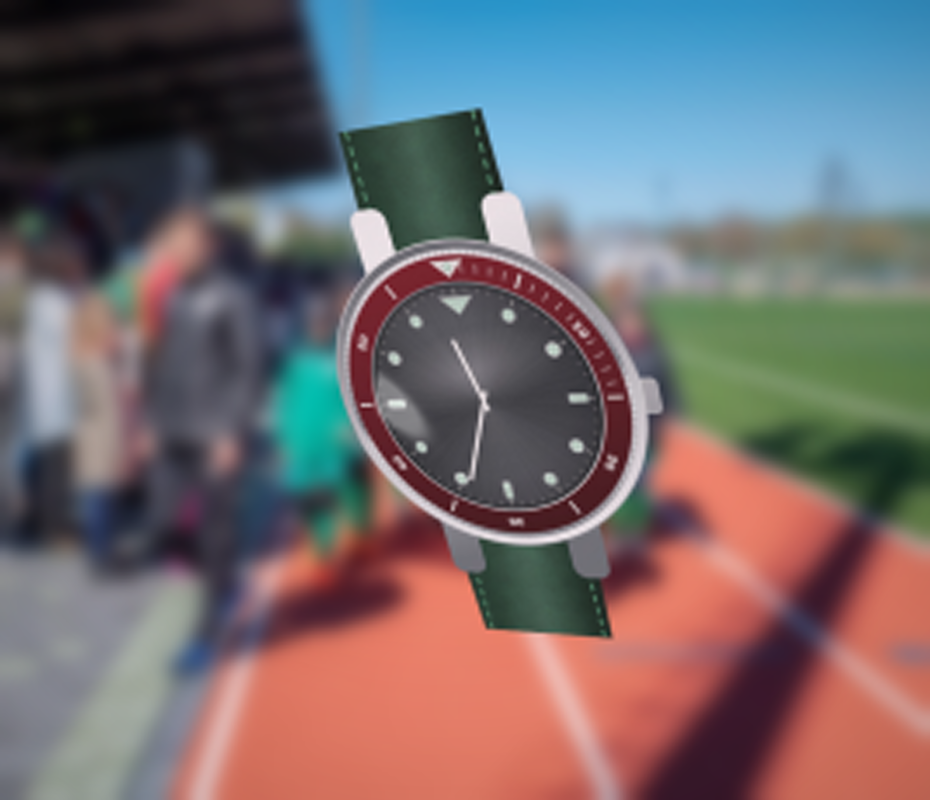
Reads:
h=11 m=34
